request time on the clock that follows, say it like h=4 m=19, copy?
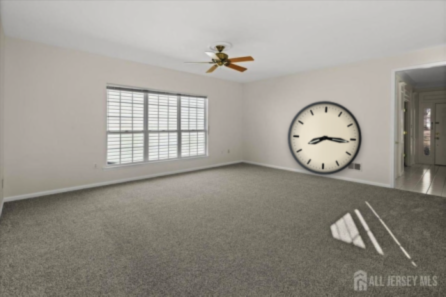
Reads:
h=8 m=16
